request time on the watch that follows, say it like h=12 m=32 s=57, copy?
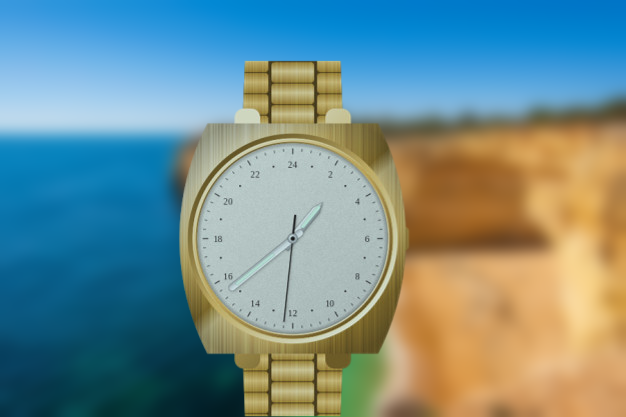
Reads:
h=2 m=38 s=31
